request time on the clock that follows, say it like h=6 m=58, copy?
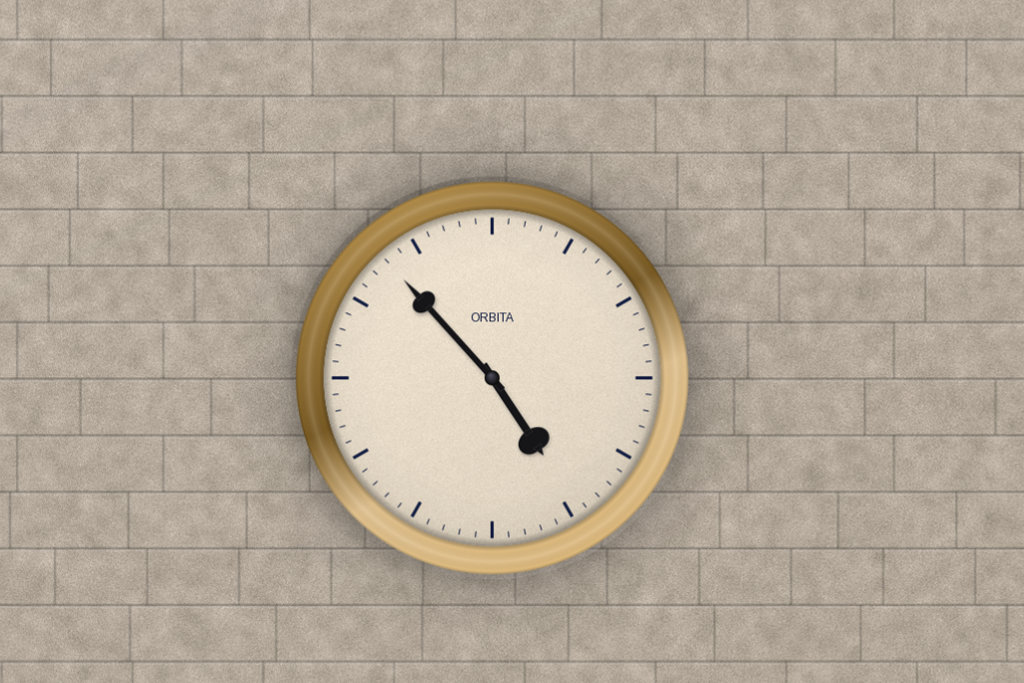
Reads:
h=4 m=53
